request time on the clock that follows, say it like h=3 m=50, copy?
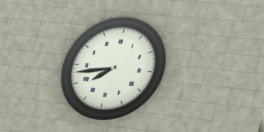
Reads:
h=7 m=43
